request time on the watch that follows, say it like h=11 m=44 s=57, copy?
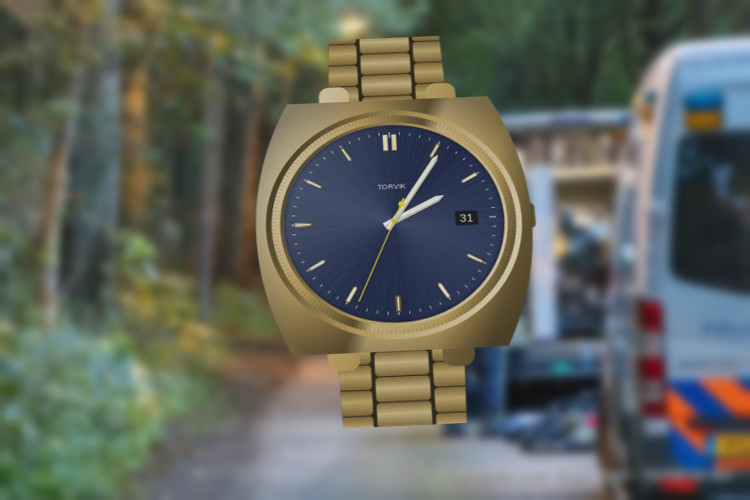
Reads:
h=2 m=5 s=34
